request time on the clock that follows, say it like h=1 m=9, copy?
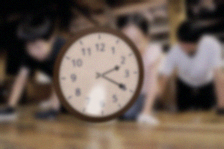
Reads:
h=2 m=20
